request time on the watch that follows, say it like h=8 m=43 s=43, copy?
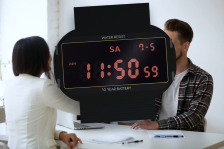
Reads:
h=11 m=50 s=59
